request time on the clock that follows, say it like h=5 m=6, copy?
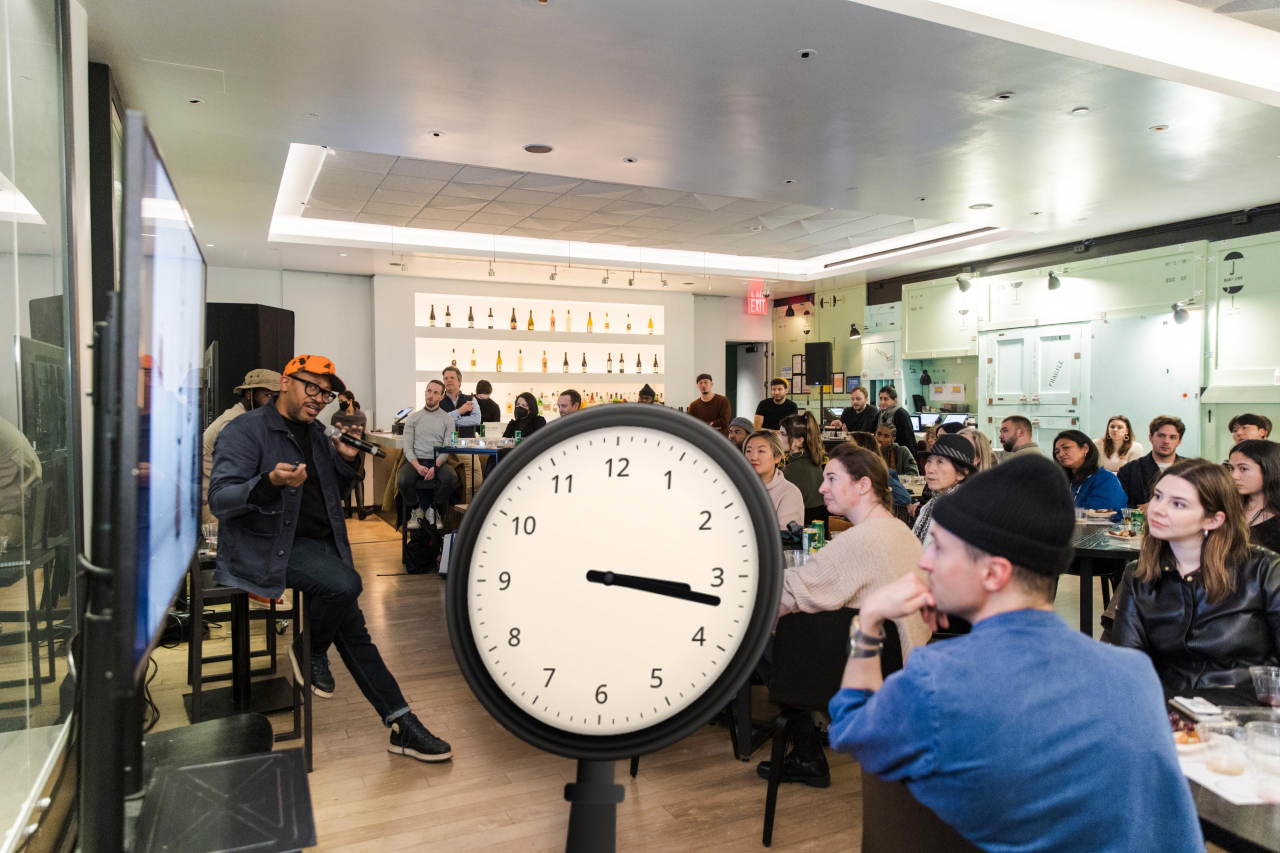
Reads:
h=3 m=17
